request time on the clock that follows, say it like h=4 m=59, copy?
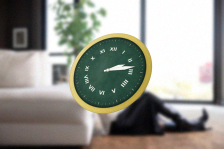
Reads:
h=2 m=13
